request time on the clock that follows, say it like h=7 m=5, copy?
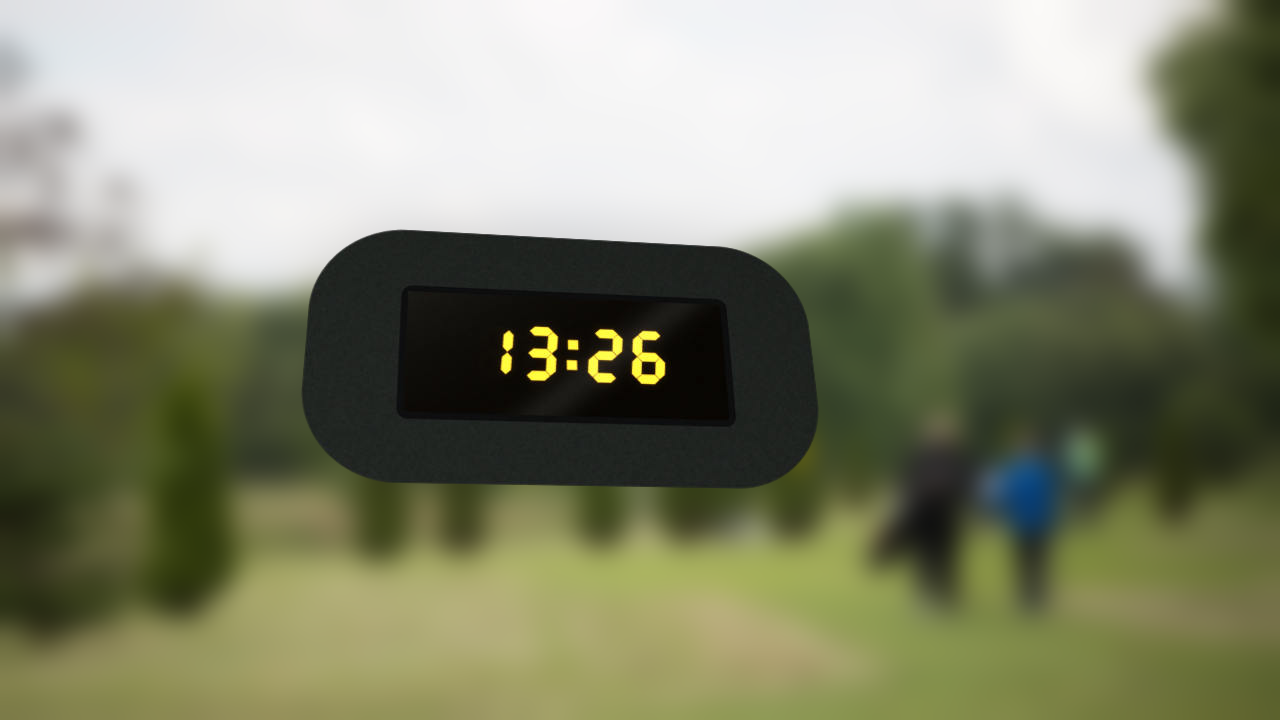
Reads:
h=13 m=26
